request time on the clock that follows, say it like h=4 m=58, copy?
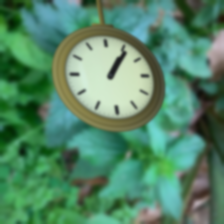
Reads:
h=1 m=6
